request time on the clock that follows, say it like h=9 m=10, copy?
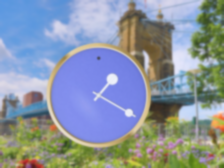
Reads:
h=1 m=20
